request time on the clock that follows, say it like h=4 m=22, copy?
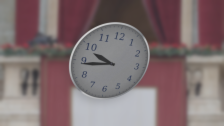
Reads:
h=9 m=44
